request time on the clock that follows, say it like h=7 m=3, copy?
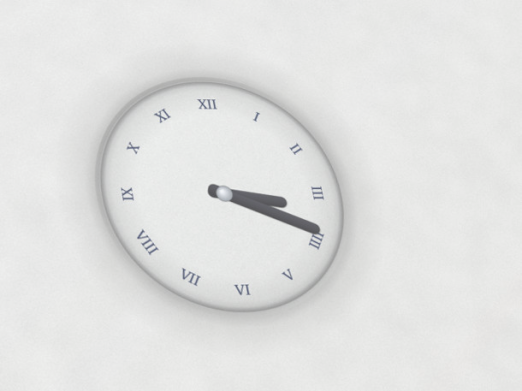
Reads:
h=3 m=19
